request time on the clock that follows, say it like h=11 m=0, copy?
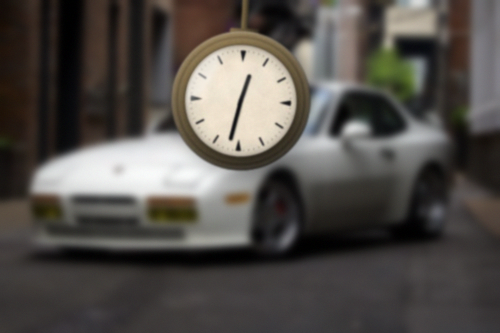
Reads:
h=12 m=32
